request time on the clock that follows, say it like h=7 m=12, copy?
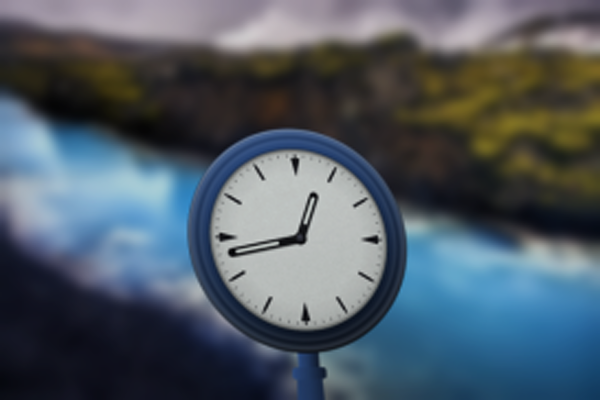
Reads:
h=12 m=43
